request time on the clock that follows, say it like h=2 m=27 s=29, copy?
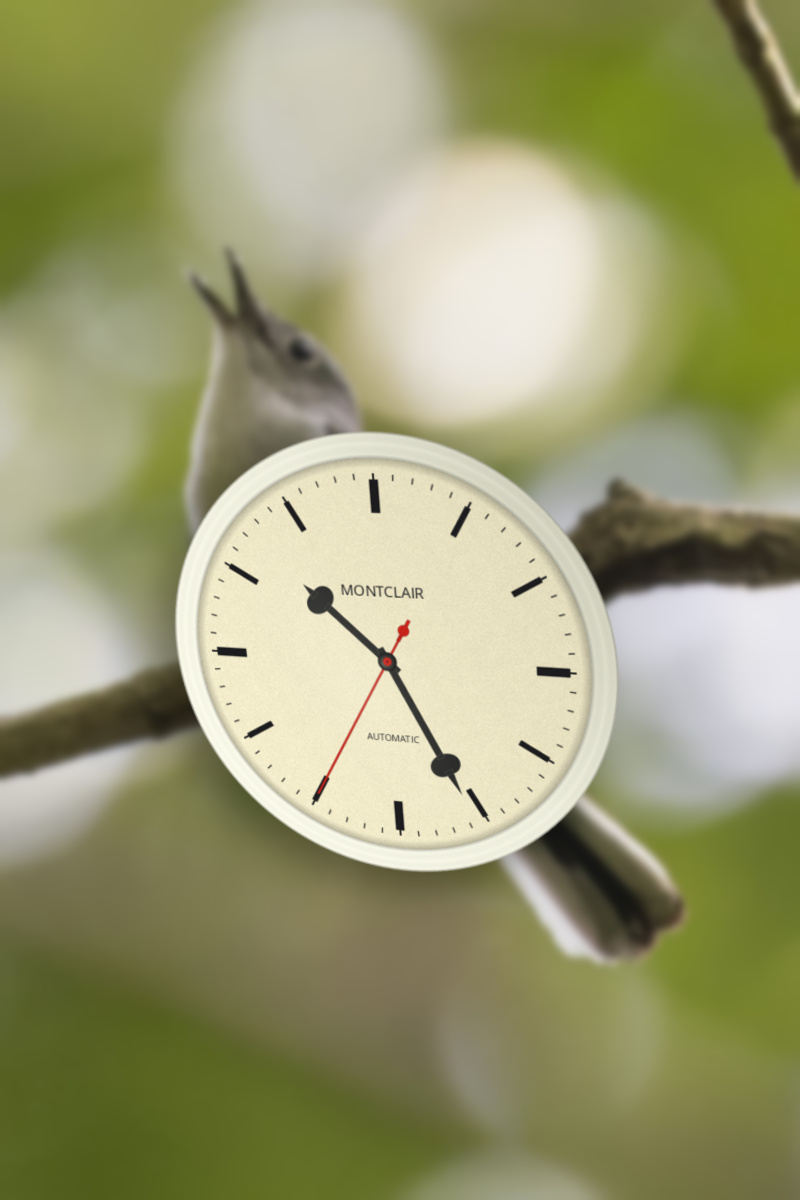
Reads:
h=10 m=25 s=35
